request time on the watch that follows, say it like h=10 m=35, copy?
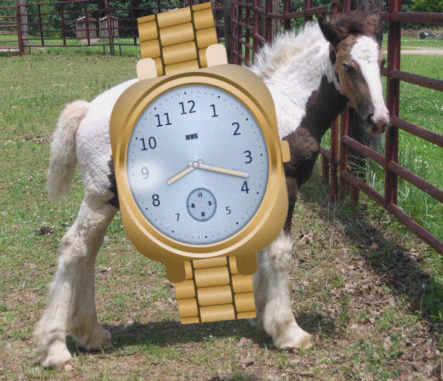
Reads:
h=8 m=18
